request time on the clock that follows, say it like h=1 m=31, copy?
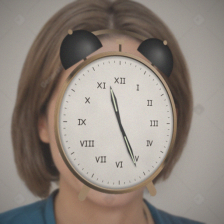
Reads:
h=11 m=26
